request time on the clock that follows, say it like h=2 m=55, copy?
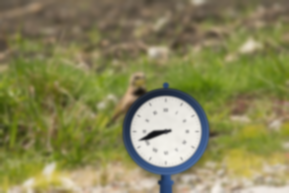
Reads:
h=8 m=42
